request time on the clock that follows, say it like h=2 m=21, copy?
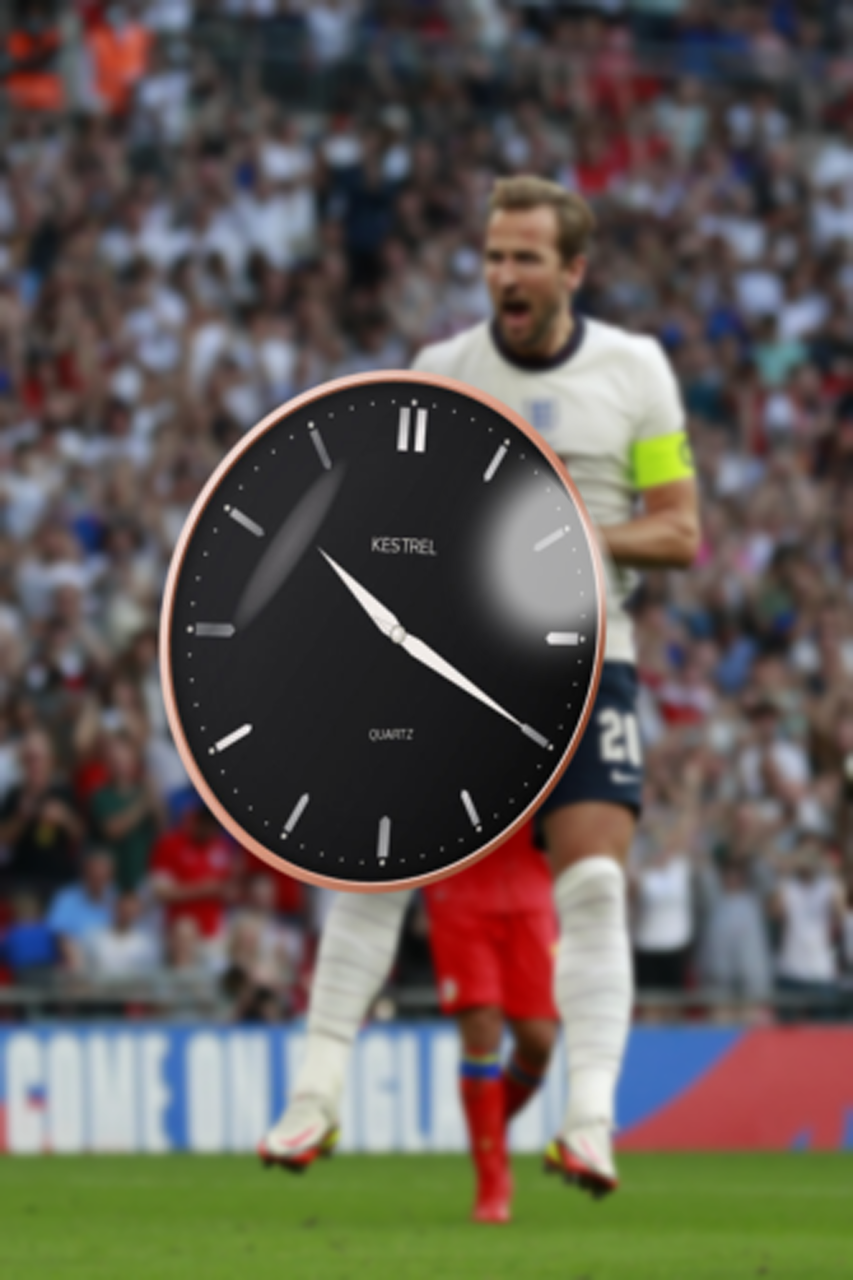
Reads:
h=10 m=20
